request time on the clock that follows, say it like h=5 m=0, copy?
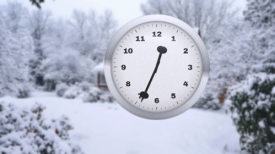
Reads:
h=12 m=34
